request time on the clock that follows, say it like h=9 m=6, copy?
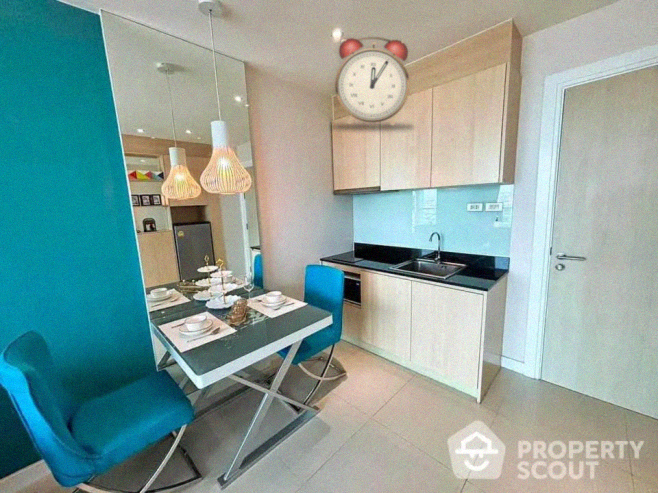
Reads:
h=12 m=5
